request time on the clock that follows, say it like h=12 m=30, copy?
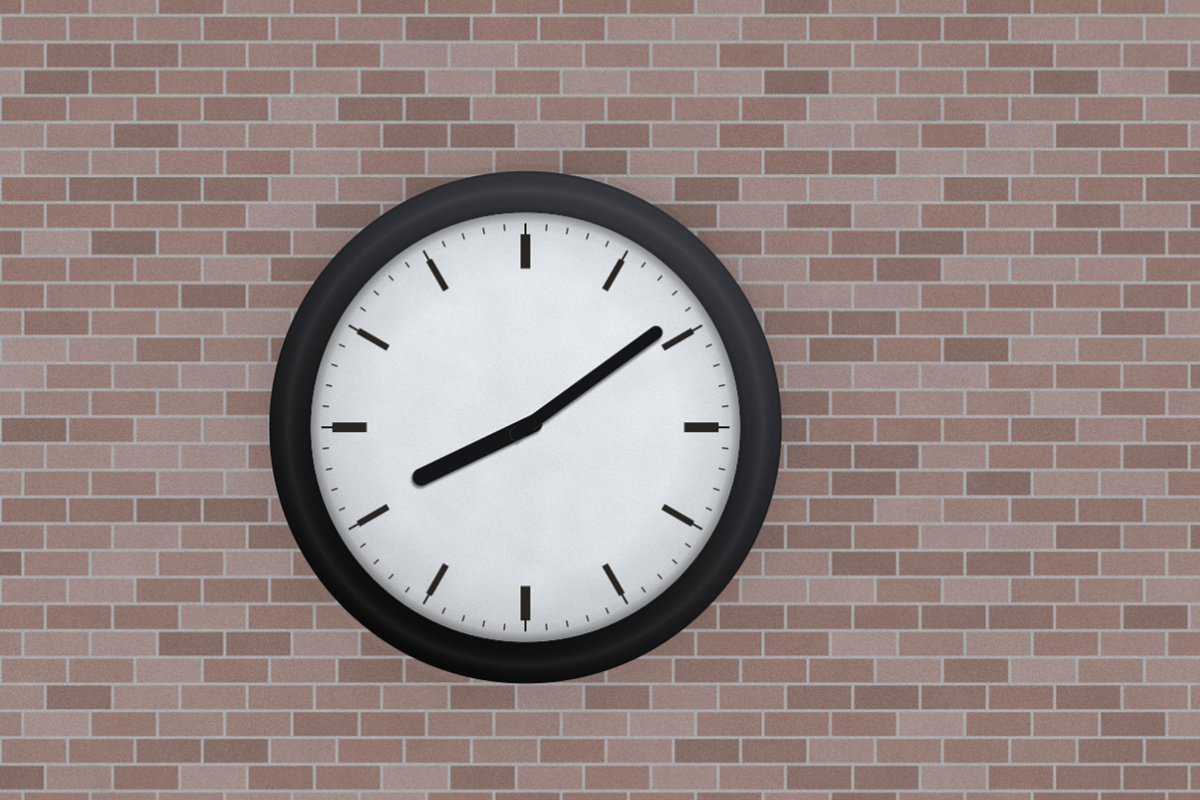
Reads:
h=8 m=9
